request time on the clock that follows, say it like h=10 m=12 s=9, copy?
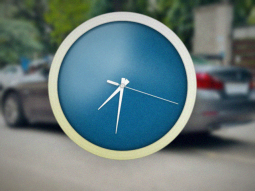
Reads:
h=7 m=31 s=18
